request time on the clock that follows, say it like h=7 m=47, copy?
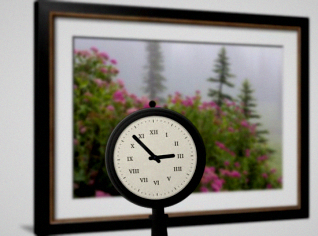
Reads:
h=2 m=53
